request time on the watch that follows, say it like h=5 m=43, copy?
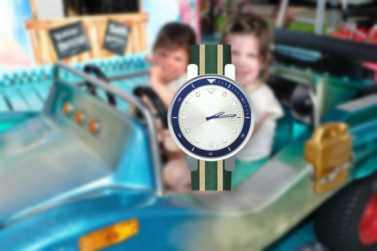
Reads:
h=2 m=14
